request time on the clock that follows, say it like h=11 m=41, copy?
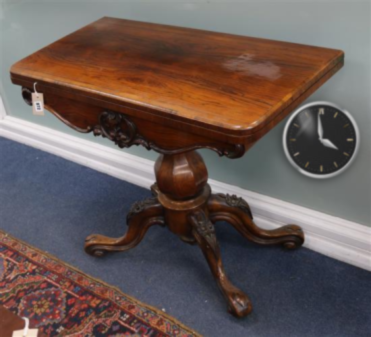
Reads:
h=3 m=59
